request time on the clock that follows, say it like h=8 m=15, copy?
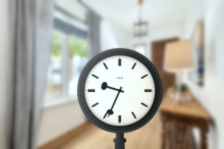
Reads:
h=9 m=34
